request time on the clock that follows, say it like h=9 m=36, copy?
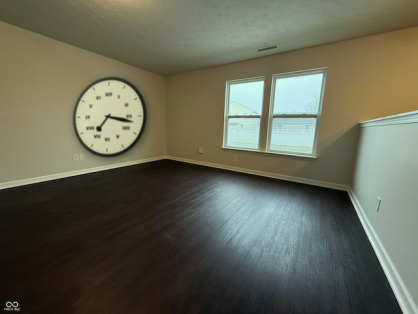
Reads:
h=7 m=17
